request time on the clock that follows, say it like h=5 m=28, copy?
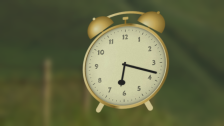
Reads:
h=6 m=18
